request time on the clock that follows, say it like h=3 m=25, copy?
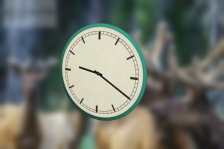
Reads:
h=9 m=20
